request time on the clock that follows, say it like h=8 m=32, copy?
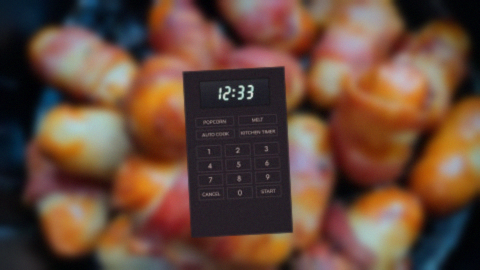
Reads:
h=12 m=33
